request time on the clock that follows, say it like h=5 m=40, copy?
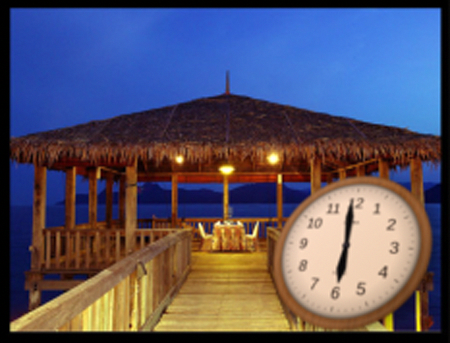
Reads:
h=5 m=59
